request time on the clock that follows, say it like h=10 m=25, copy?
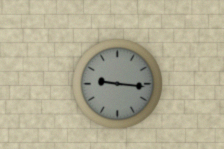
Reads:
h=9 m=16
